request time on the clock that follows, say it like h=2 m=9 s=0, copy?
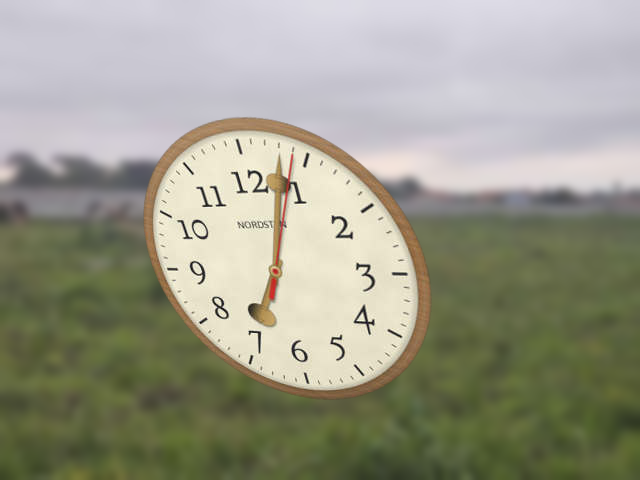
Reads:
h=7 m=3 s=4
